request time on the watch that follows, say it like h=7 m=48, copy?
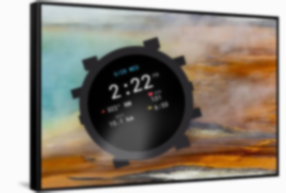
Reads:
h=2 m=22
